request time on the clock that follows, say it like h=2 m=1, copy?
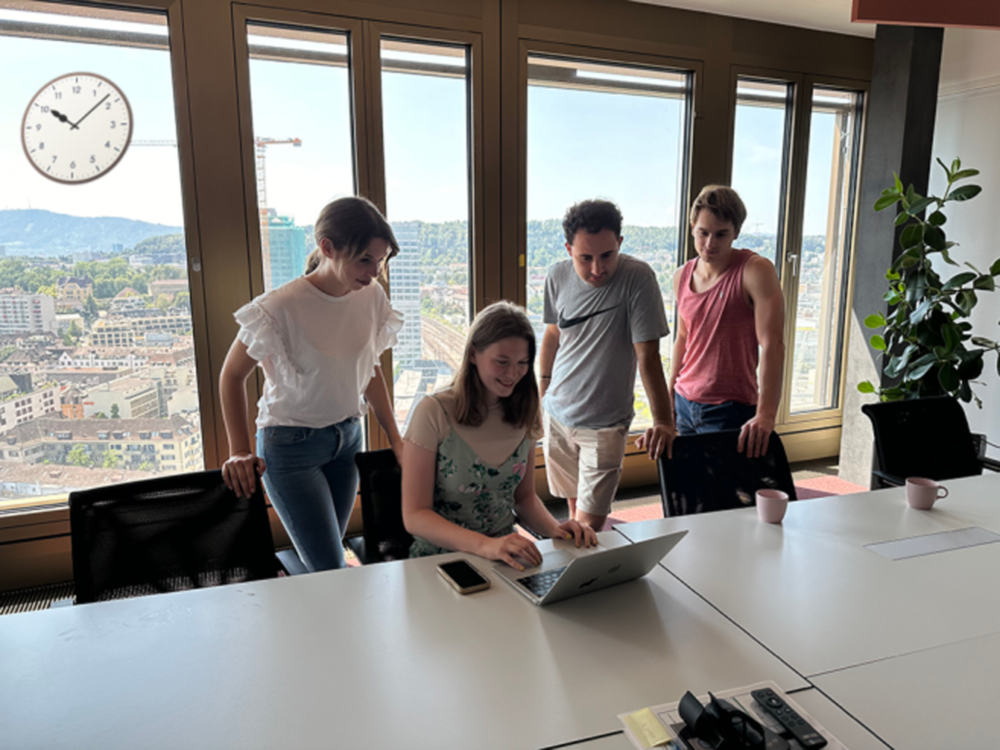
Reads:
h=10 m=8
